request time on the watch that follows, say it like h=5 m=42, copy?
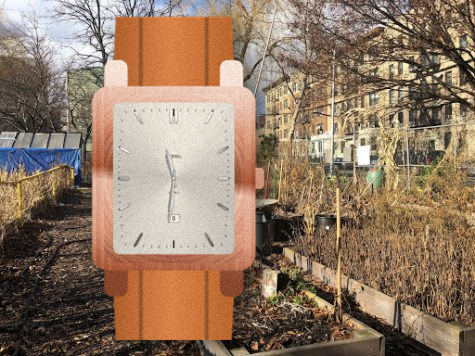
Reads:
h=11 m=31
